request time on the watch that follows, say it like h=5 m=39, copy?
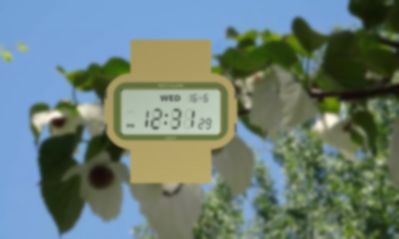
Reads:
h=12 m=31
